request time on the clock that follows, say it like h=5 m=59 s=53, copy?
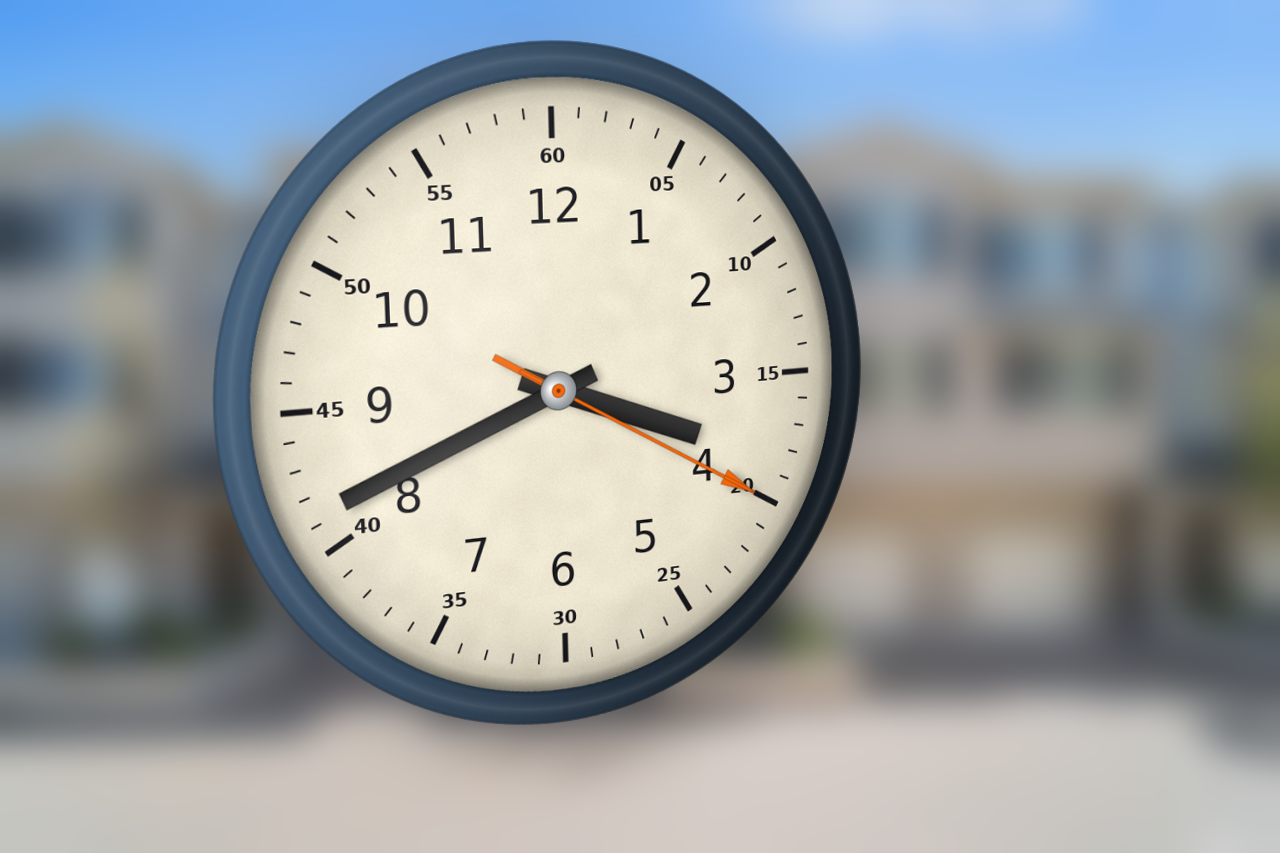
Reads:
h=3 m=41 s=20
